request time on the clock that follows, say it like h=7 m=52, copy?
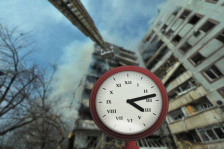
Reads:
h=4 m=13
